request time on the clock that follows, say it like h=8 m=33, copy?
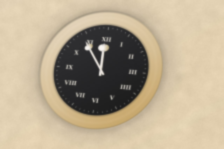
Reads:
h=11 m=54
